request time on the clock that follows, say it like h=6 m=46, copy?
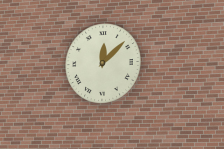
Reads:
h=12 m=8
